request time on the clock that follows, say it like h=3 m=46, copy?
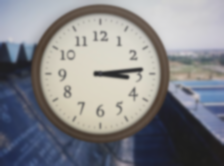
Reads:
h=3 m=14
